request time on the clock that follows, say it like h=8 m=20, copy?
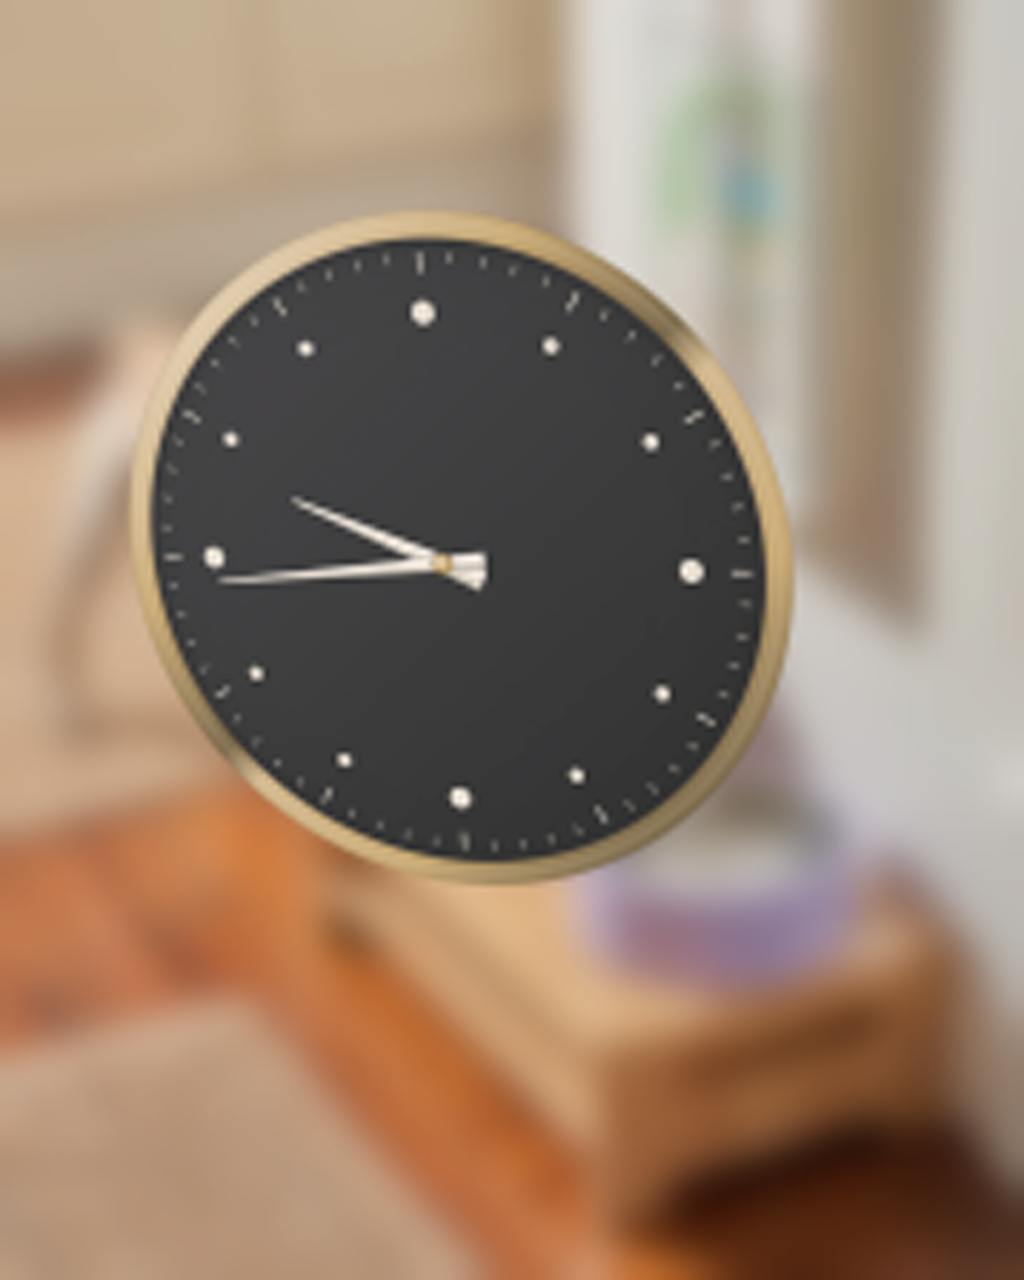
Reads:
h=9 m=44
